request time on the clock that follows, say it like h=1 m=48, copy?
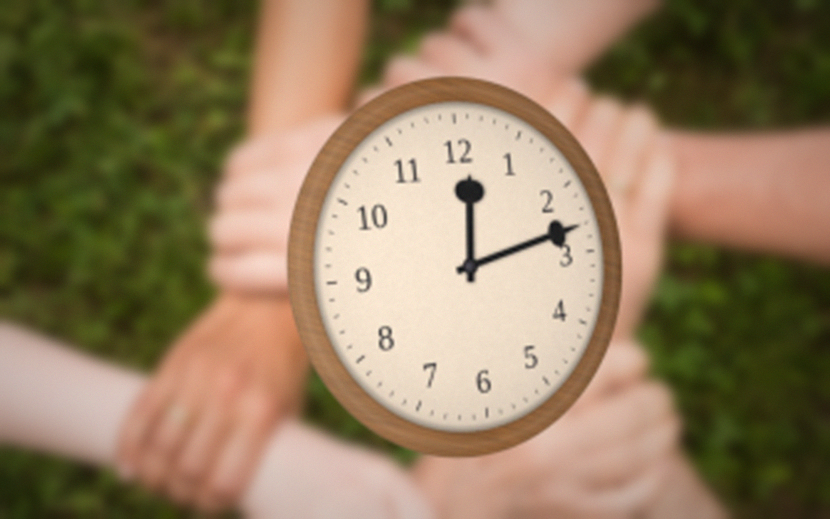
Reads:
h=12 m=13
